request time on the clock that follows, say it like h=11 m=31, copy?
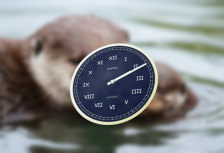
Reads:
h=2 m=11
